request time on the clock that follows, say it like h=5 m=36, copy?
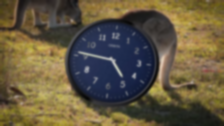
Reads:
h=4 m=46
